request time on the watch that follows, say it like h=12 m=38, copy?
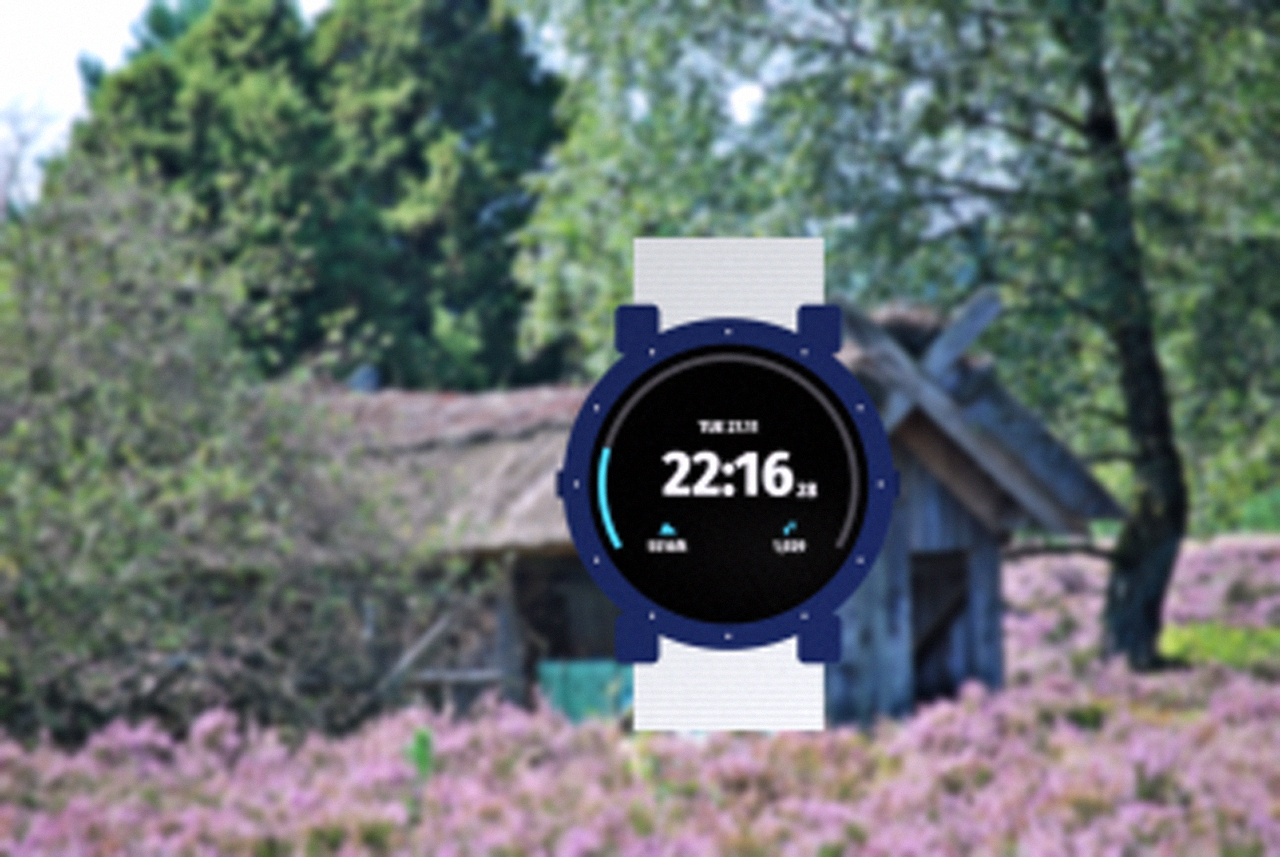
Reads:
h=22 m=16
